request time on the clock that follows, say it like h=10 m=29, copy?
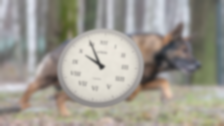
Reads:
h=9 m=55
